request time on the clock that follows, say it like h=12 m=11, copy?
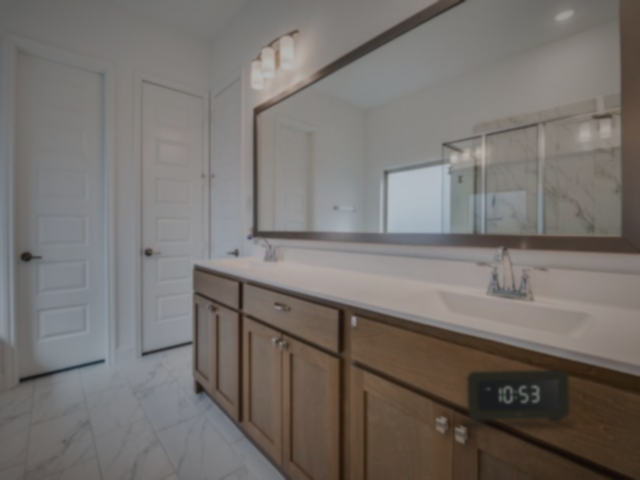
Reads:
h=10 m=53
